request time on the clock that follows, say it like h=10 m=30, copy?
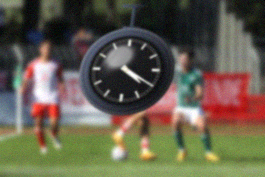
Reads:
h=4 m=20
